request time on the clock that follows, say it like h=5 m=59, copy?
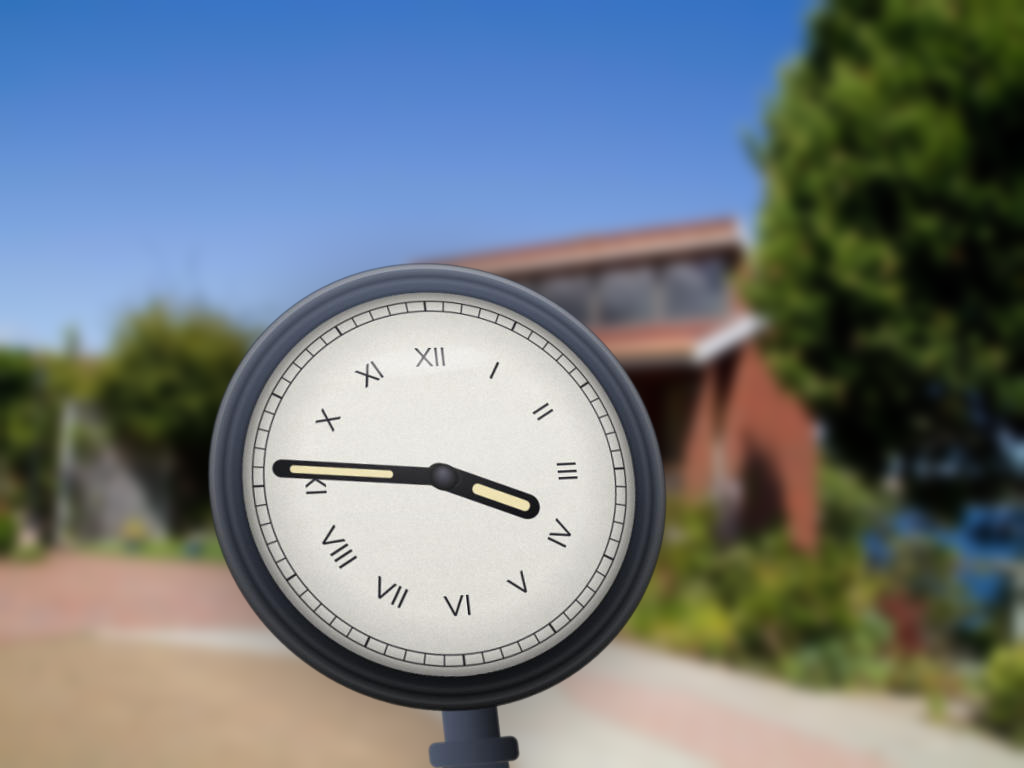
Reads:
h=3 m=46
